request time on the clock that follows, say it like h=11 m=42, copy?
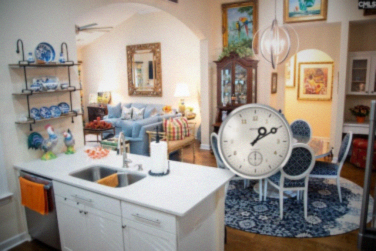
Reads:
h=1 m=10
